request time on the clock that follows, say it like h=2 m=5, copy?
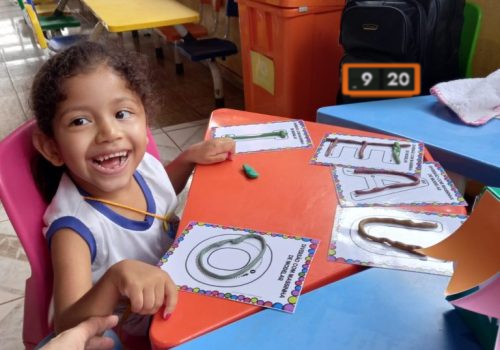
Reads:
h=9 m=20
